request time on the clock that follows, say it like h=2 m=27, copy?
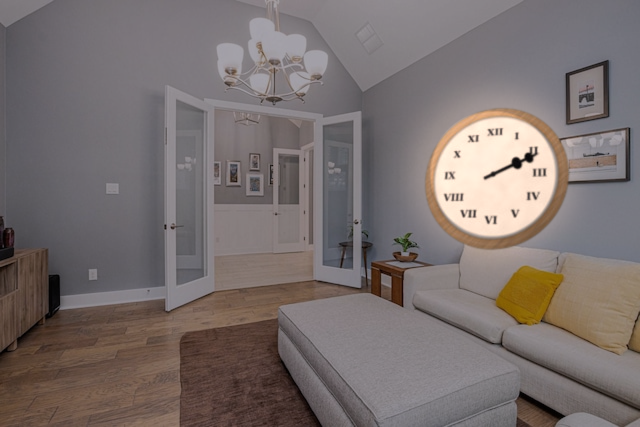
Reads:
h=2 m=11
